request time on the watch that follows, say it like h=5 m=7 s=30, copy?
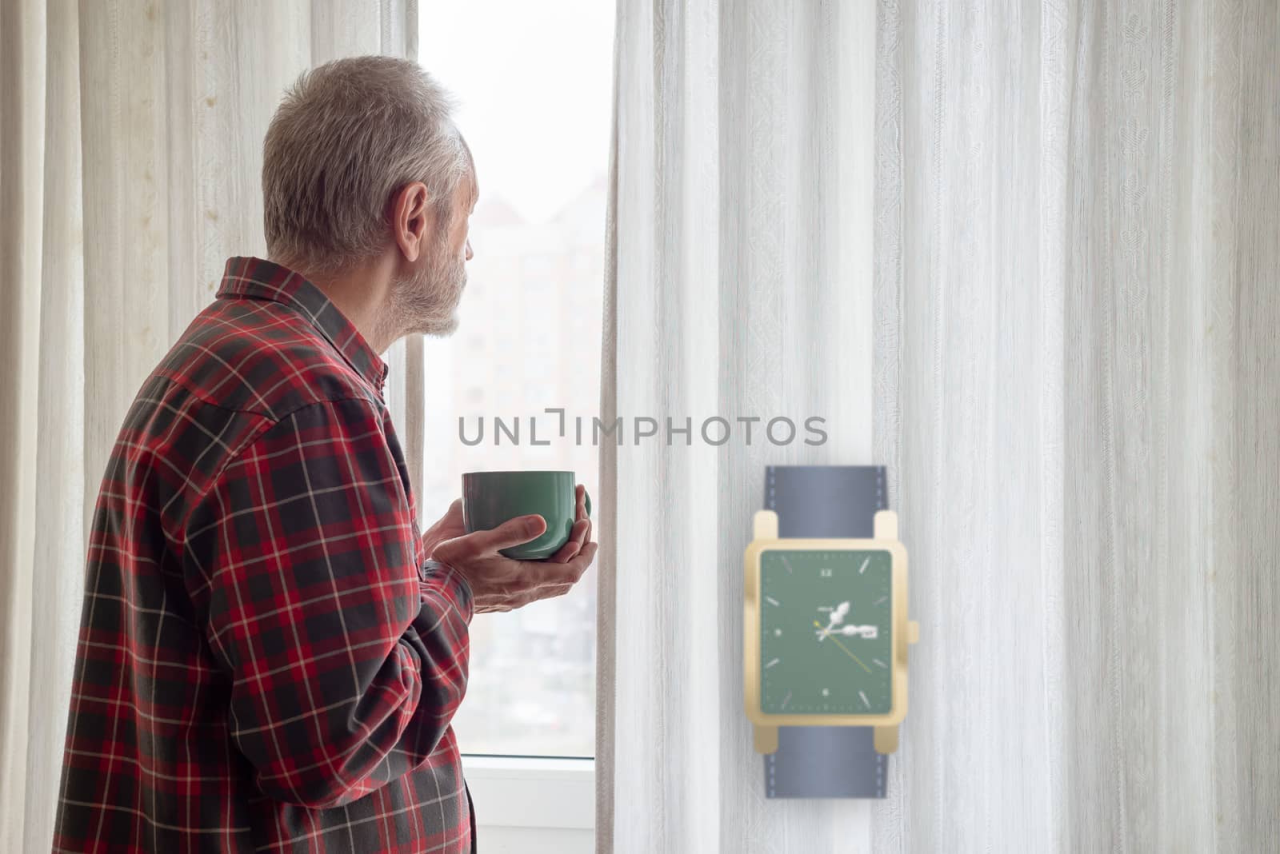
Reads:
h=1 m=14 s=22
